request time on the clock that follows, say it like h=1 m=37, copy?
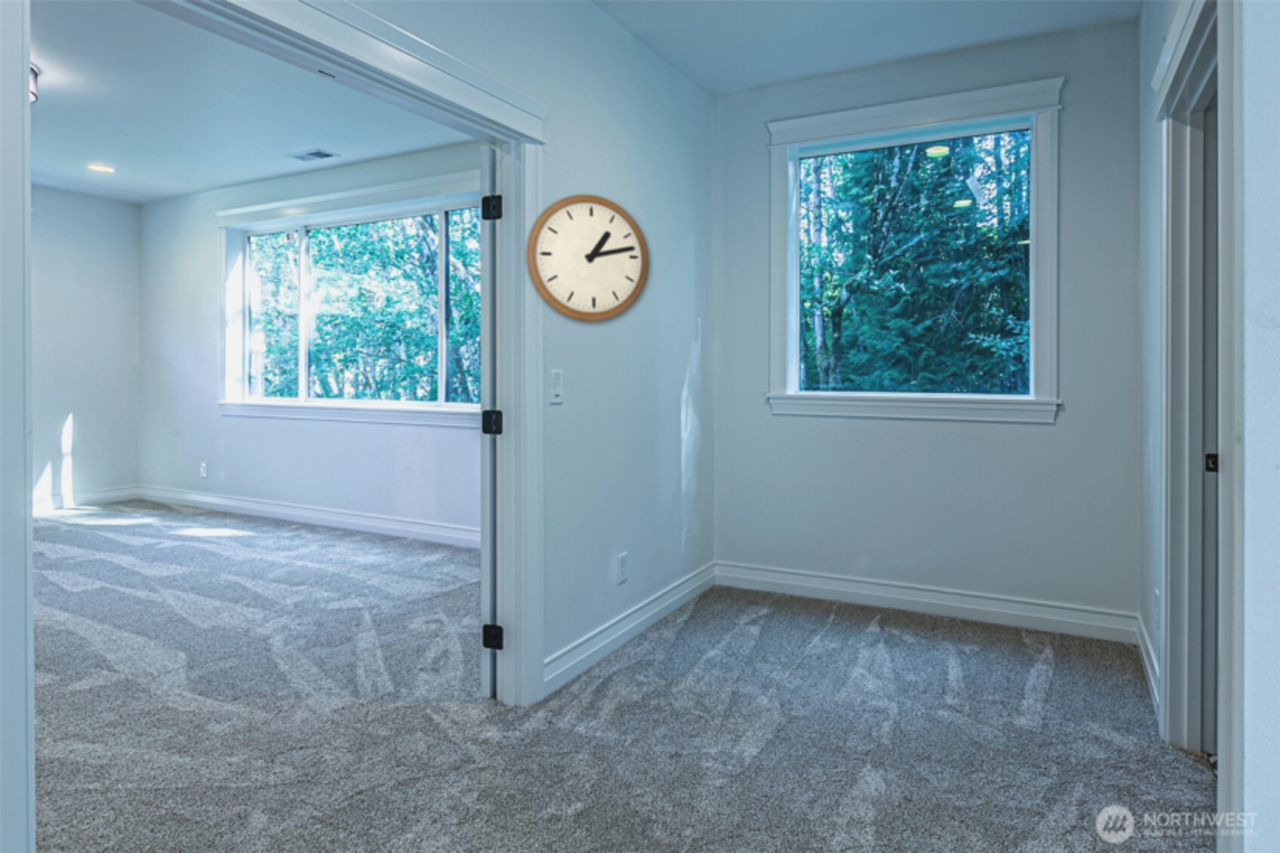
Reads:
h=1 m=13
